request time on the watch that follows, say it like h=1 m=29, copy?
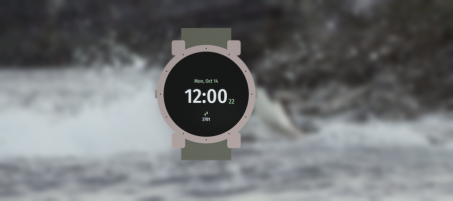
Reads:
h=12 m=0
